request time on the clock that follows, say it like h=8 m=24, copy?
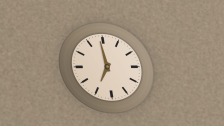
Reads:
h=6 m=59
